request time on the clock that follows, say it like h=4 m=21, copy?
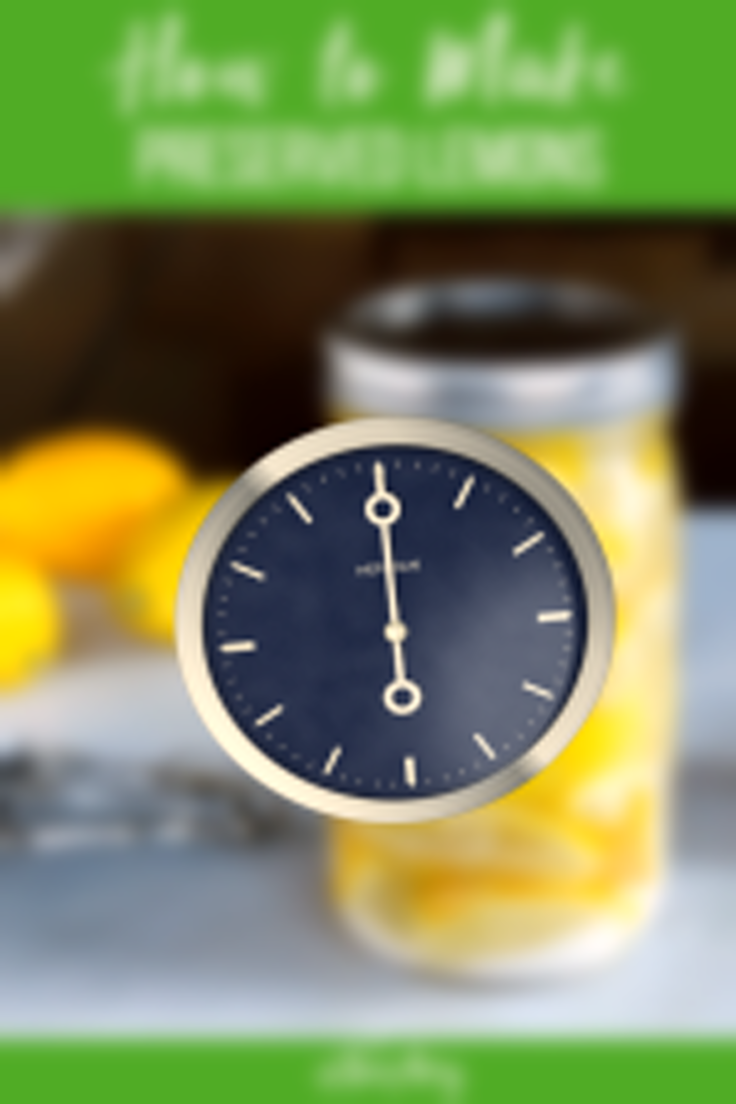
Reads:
h=6 m=0
